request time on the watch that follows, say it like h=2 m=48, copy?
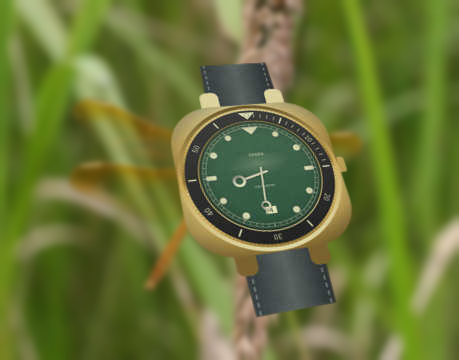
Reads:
h=8 m=31
